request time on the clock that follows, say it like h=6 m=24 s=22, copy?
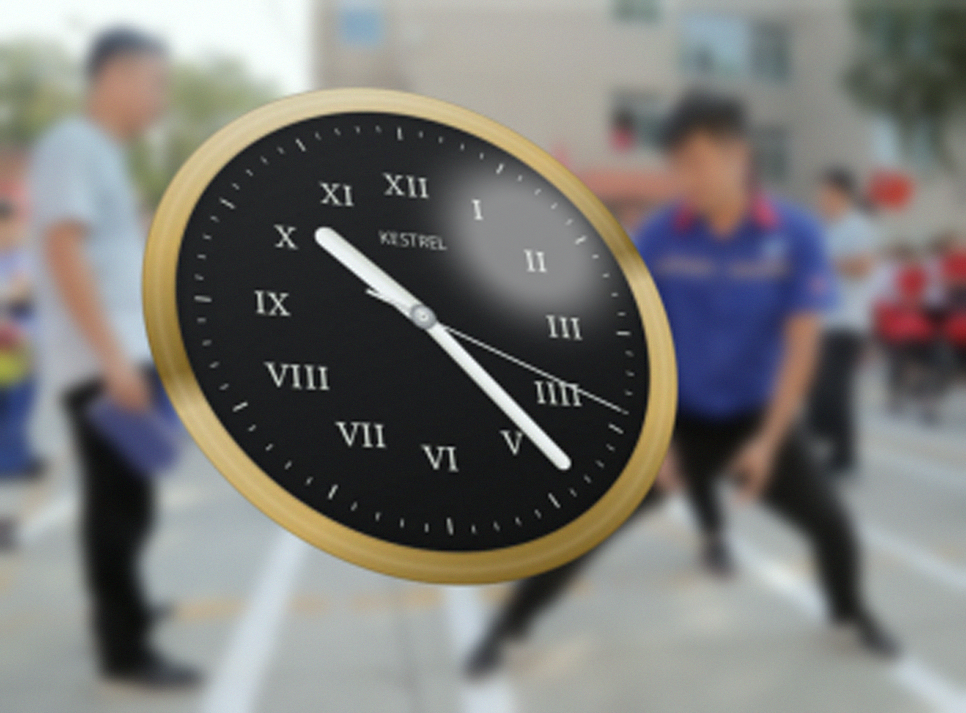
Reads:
h=10 m=23 s=19
